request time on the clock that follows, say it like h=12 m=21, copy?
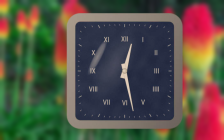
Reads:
h=12 m=28
